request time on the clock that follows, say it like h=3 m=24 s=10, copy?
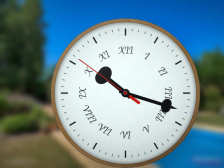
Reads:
h=10 m=17 s=51
